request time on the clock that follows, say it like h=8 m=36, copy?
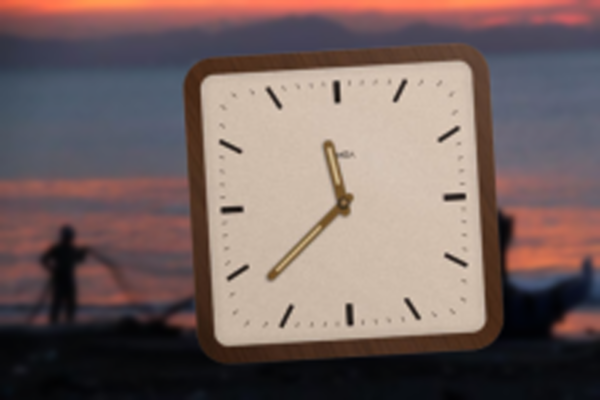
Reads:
h=11 m=38
